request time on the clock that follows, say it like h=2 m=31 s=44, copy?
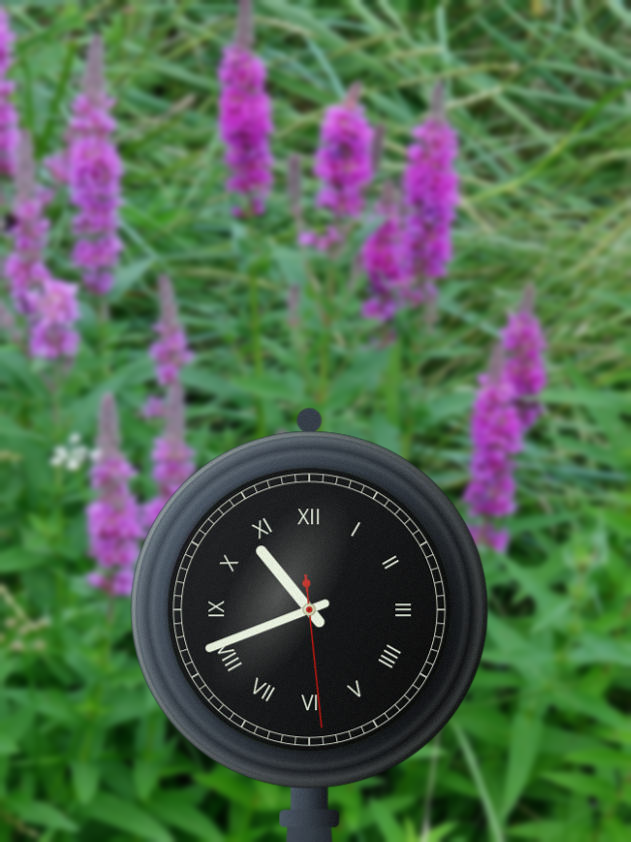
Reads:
h=10 m=41 s=29
